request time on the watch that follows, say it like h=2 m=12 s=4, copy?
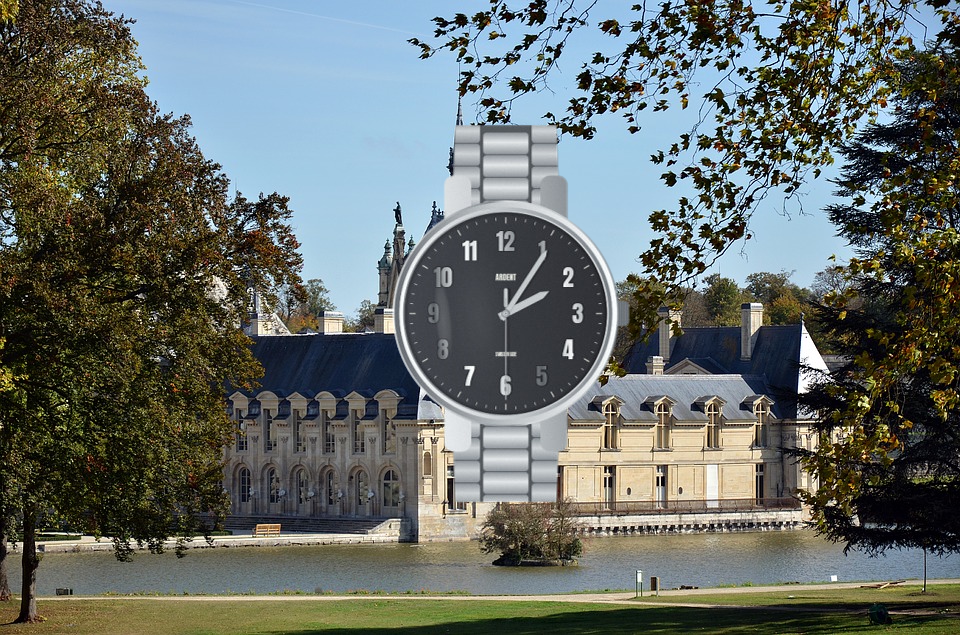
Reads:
h=2 m=5 s=30
